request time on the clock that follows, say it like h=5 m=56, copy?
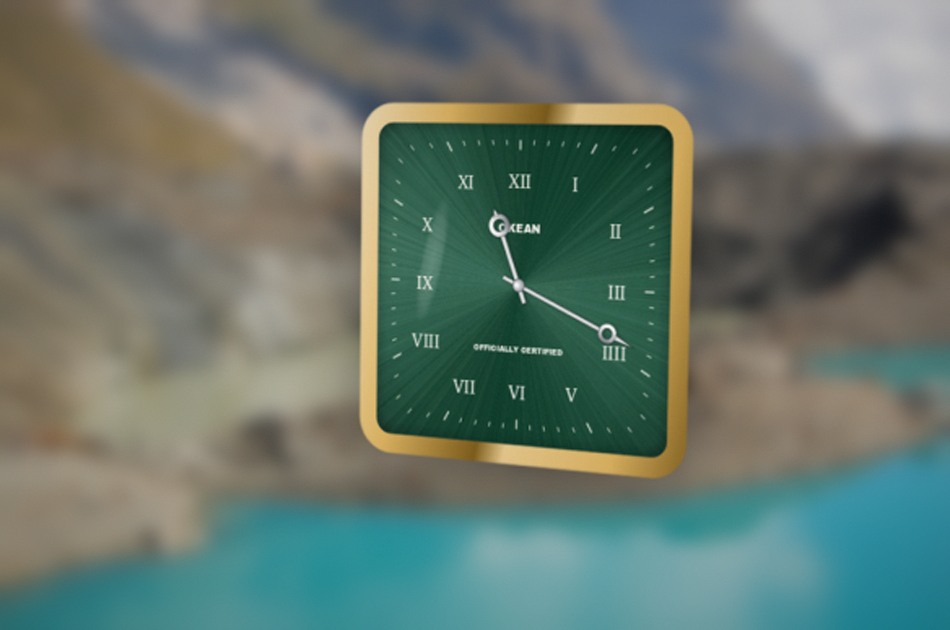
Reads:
h=11 m=19
